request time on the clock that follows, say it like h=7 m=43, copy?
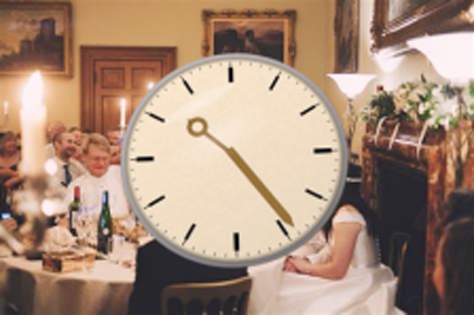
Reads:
h=10 m=24
